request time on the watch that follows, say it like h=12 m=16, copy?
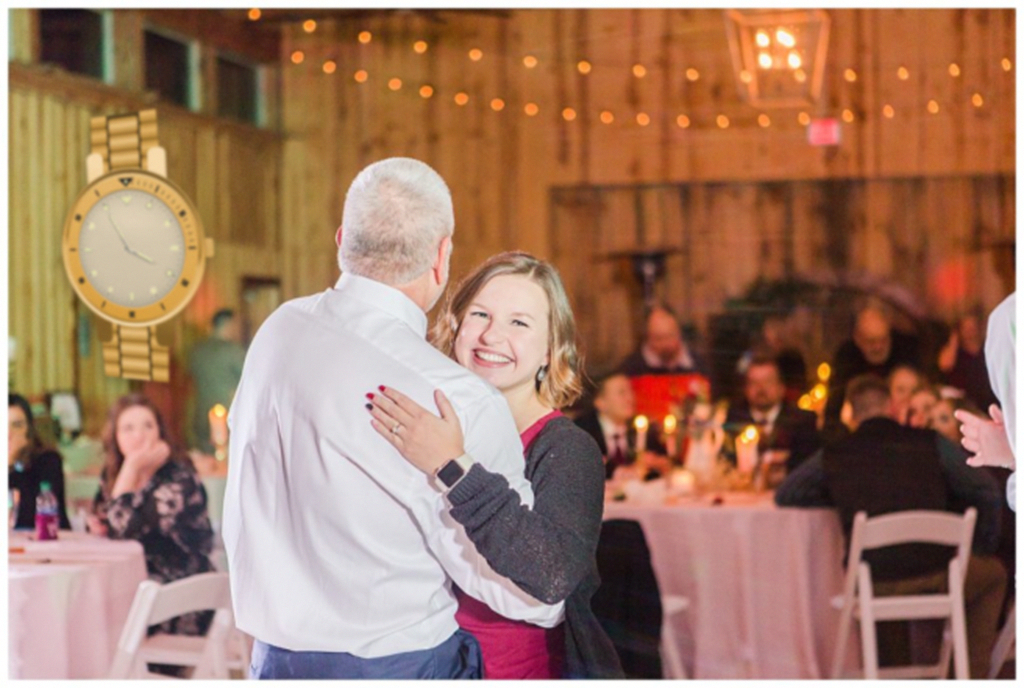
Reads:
h=3 m=55
